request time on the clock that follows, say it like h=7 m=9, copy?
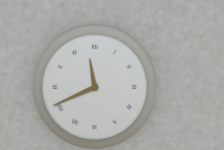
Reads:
h=11 m=41
